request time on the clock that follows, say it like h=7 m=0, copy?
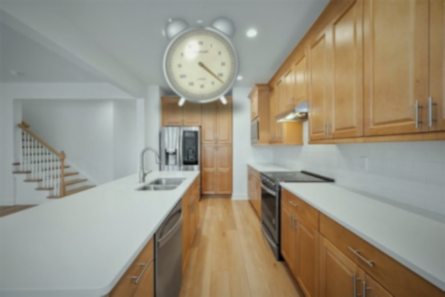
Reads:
h=4 m=22
